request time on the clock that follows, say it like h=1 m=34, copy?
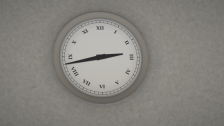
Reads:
h=2 m=43
